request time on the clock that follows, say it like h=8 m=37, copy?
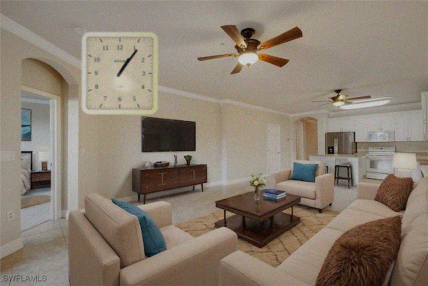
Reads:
h=1 m=6
